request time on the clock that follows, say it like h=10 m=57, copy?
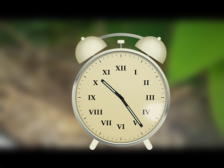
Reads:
h=10 m=24
